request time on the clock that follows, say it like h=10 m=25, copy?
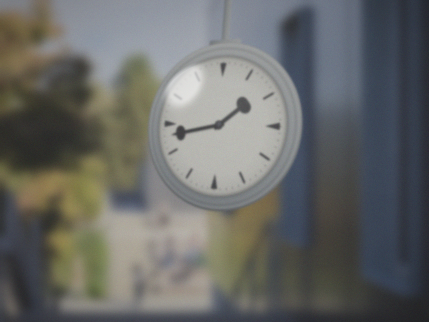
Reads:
h=1 m=43
